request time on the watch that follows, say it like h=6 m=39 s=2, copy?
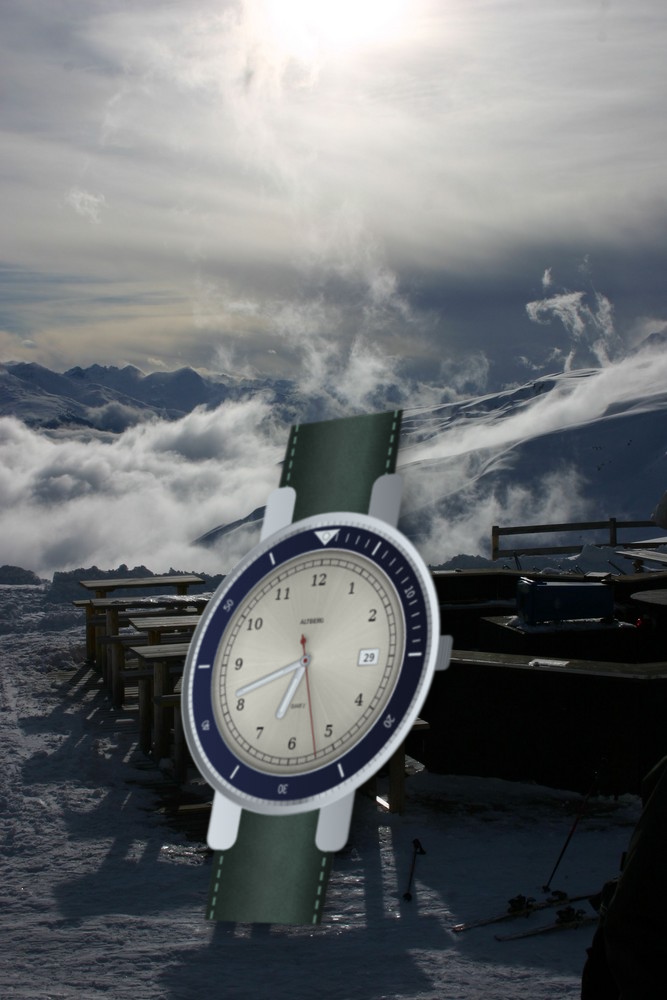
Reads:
h=6 m=41 s=27
